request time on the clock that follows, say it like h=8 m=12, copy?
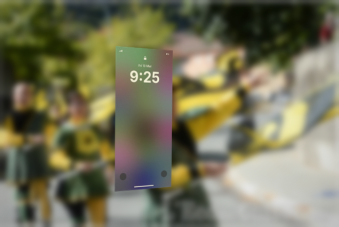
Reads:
h=9 m=25
